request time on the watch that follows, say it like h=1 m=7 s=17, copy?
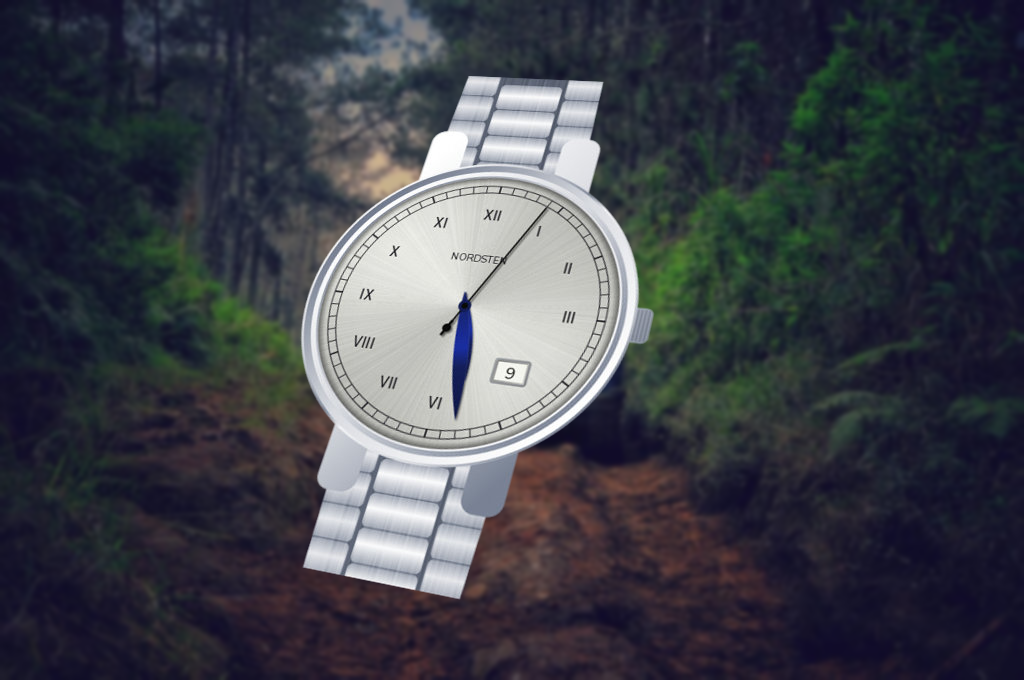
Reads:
h=5 m=28 s=4
